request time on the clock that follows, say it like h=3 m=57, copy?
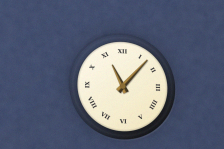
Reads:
h=11 m=7
